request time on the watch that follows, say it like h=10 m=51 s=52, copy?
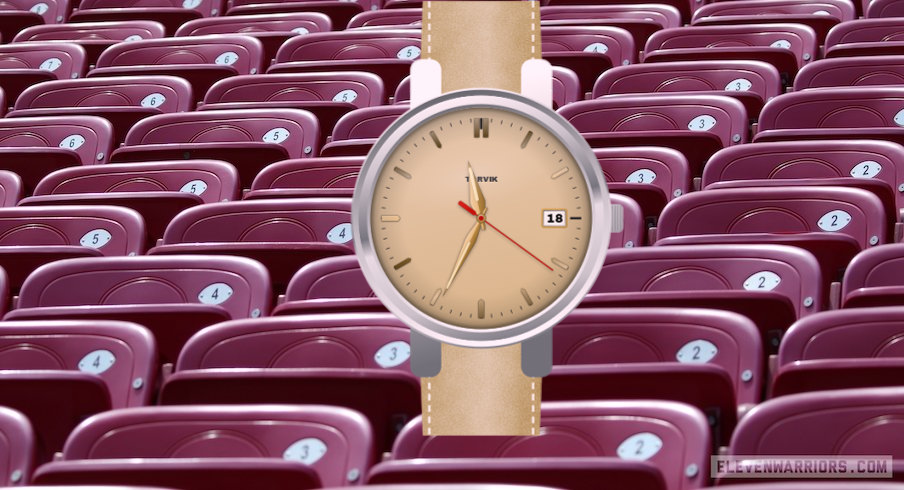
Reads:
h=11 m=34 s=21
